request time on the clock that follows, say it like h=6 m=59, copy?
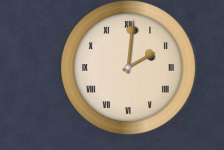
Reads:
h=2 m=1
